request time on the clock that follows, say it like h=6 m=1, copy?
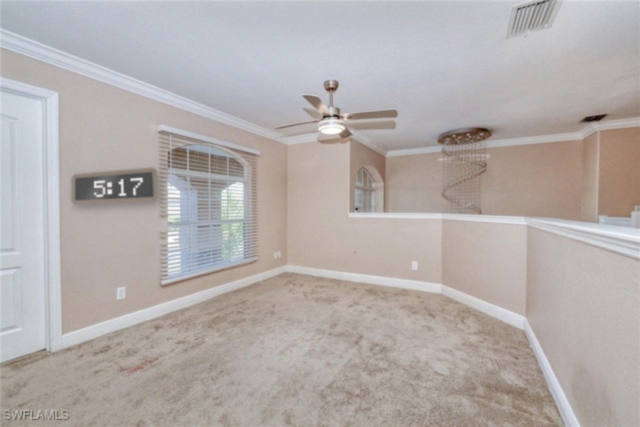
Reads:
h=5 m=17
